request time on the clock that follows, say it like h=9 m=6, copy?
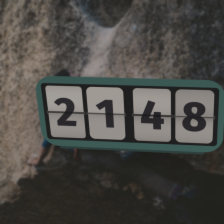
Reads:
h=21 m=48
